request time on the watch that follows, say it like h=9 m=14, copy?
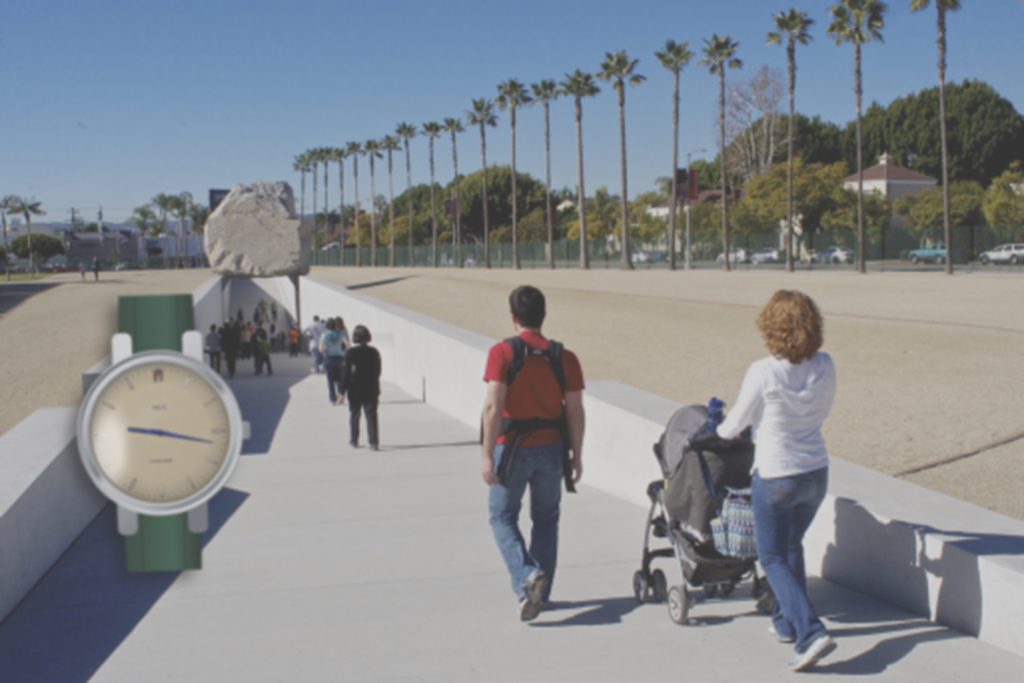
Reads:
h=9 m=17
